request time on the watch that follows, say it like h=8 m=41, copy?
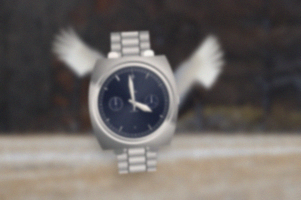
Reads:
h=3 m=59
